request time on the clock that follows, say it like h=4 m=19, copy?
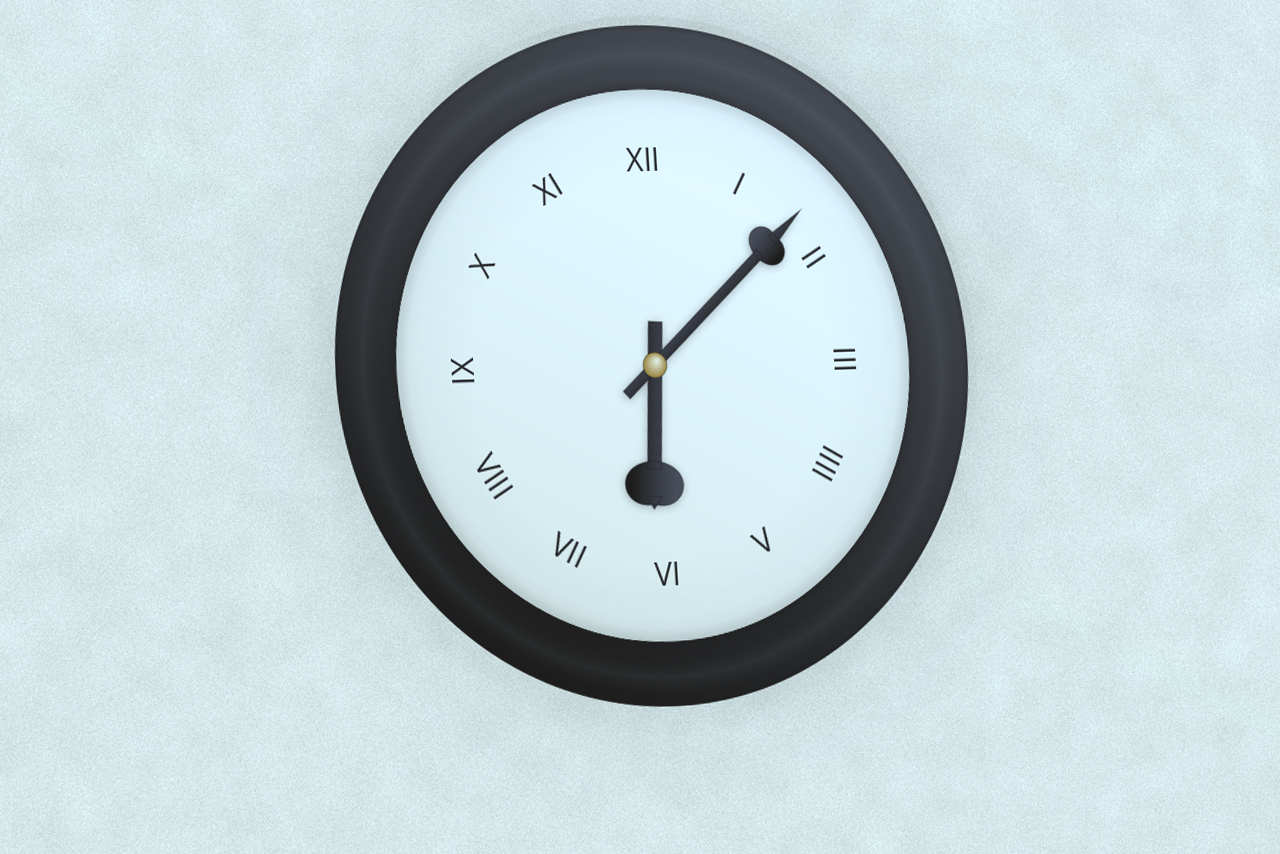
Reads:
h=6 m=8
